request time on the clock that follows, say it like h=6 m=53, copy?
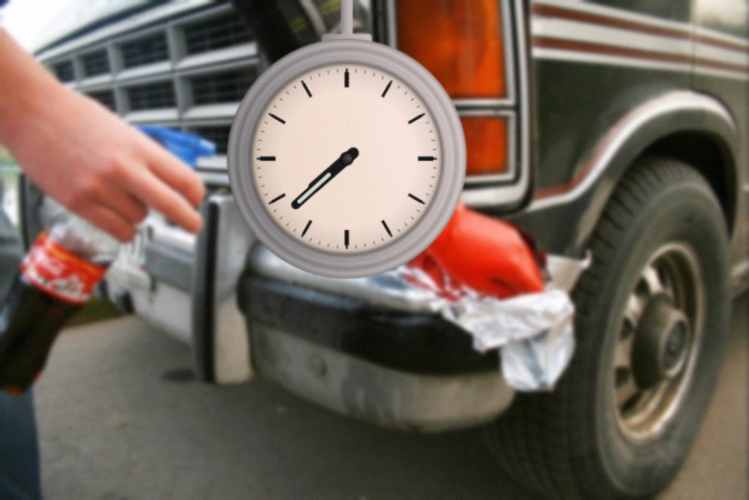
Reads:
h=7 m=38
